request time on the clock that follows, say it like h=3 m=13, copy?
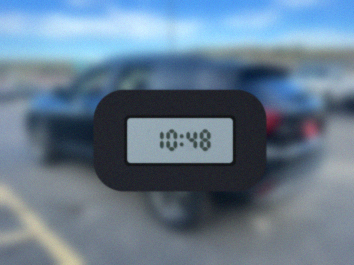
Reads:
h=10 m=48
